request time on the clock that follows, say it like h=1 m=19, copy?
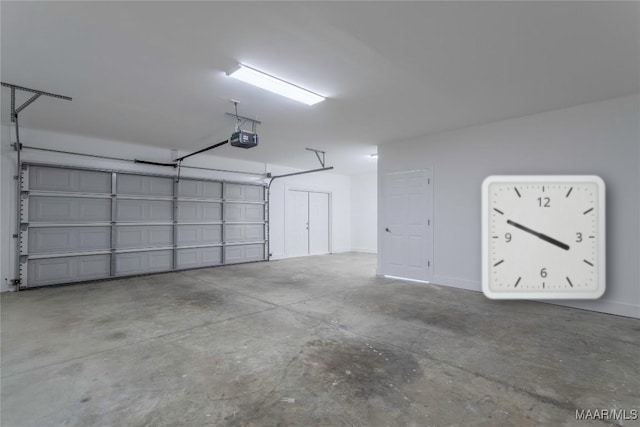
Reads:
h=3 m=49
